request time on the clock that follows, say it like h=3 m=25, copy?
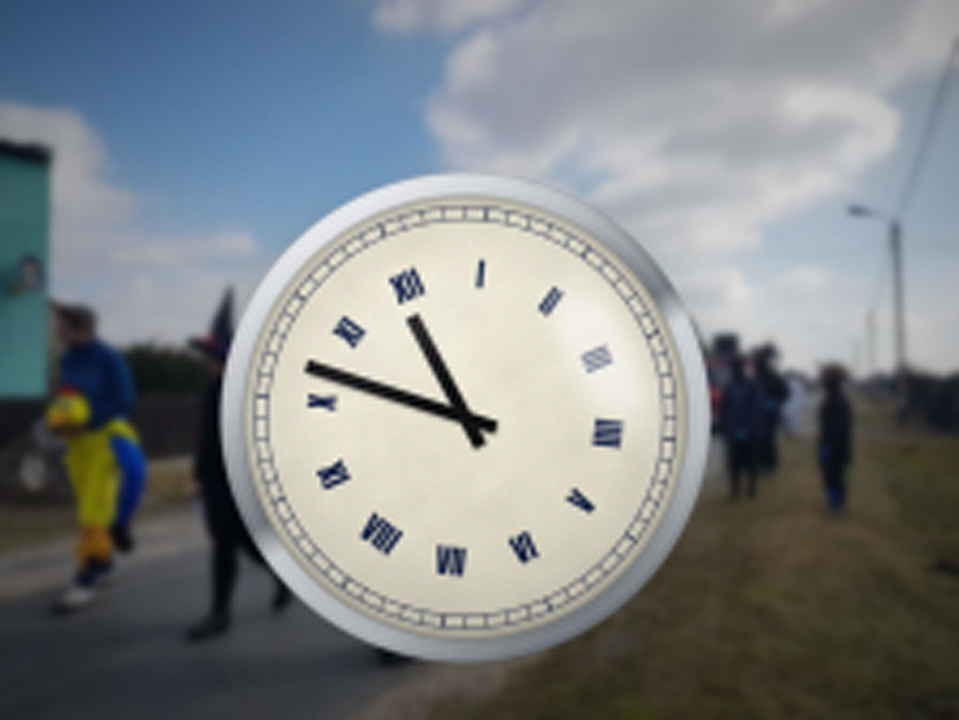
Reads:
h=11 m=52
